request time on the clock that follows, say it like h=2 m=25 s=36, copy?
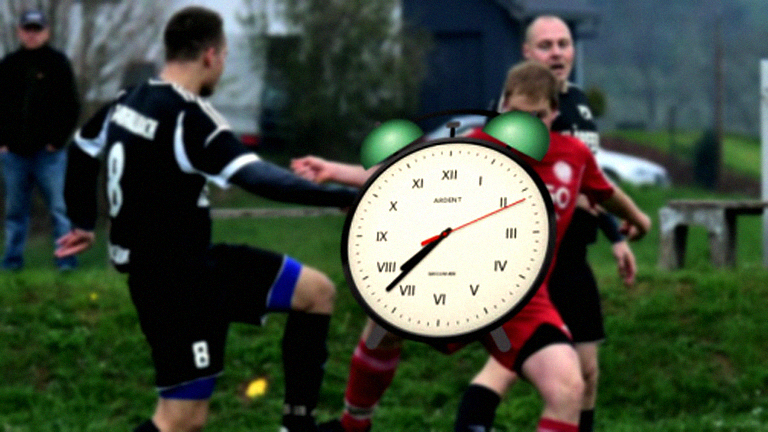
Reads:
h=7 m=37 s=11
